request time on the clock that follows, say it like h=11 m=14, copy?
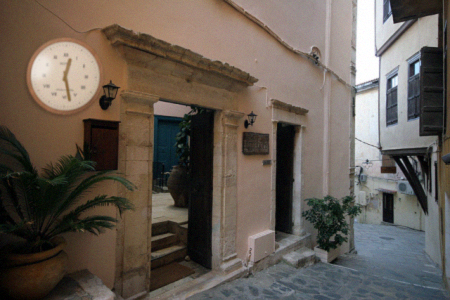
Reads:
h=12 m=28
